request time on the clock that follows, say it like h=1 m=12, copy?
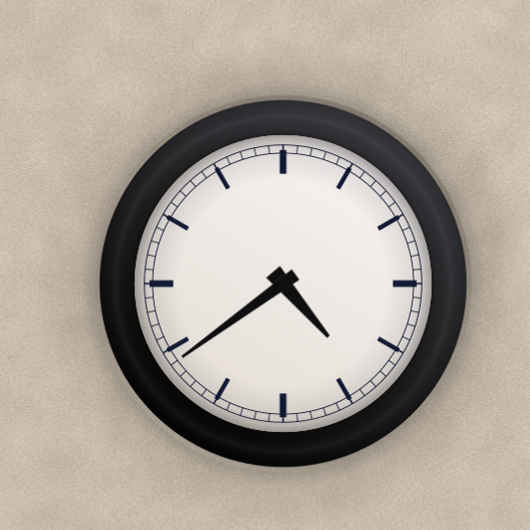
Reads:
h=4 m=39
